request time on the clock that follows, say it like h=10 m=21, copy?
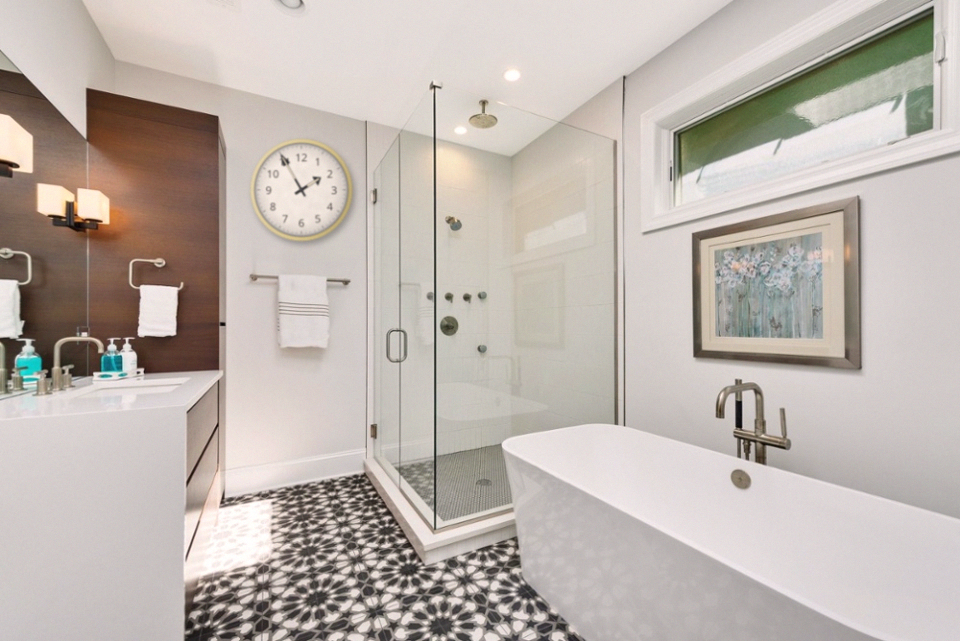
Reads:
h=1 m=55
